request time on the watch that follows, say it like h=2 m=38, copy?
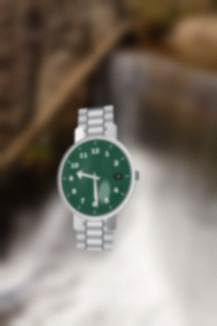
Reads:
h=9 m=29
